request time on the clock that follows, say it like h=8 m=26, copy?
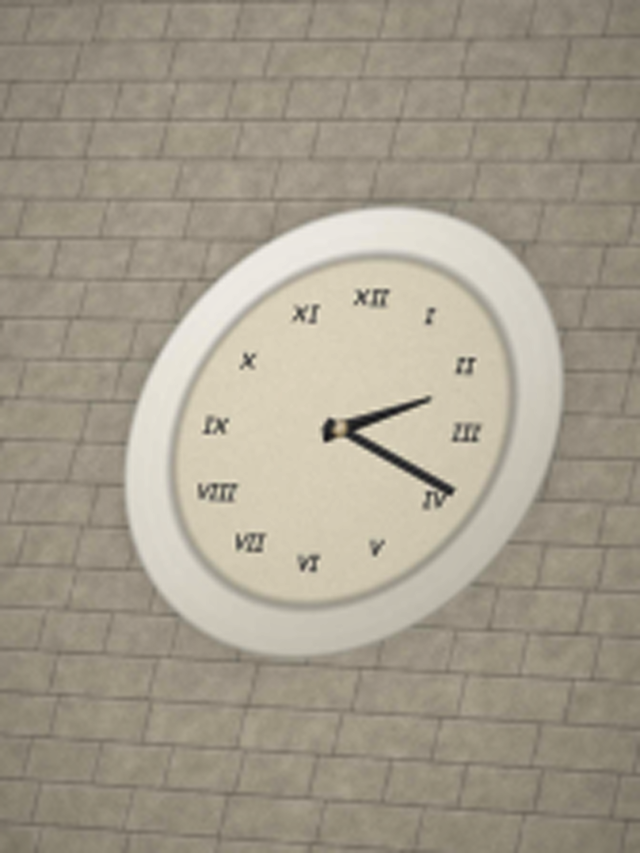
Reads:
h=2 m=19
